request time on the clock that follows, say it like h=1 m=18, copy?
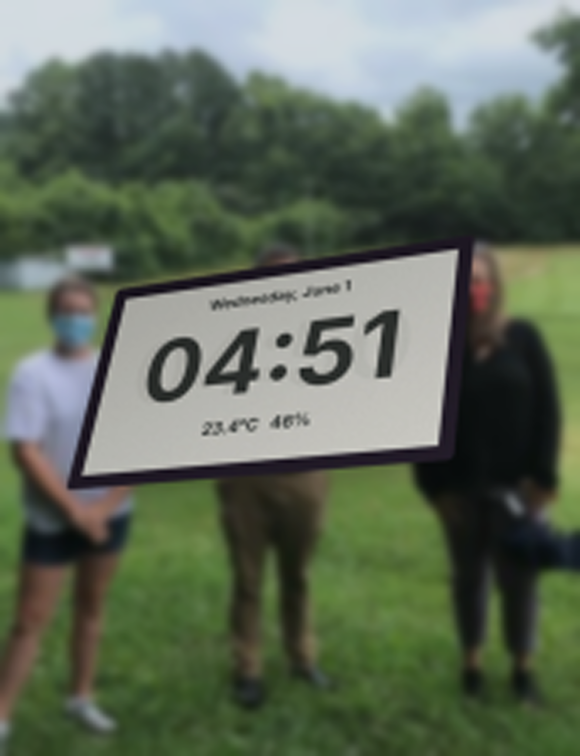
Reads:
h=4 m=51
